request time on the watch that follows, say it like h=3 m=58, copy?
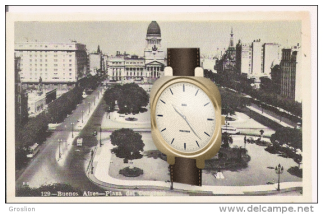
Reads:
h=10 m=23
